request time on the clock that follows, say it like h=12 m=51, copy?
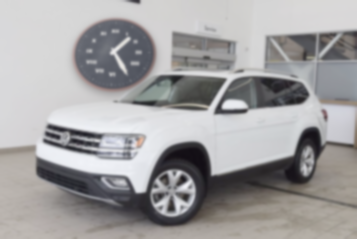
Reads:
h=1 m=25
